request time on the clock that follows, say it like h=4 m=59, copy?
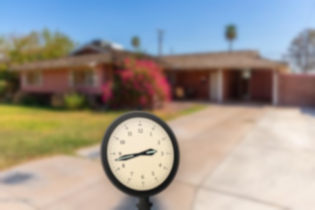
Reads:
h=2 m=43
